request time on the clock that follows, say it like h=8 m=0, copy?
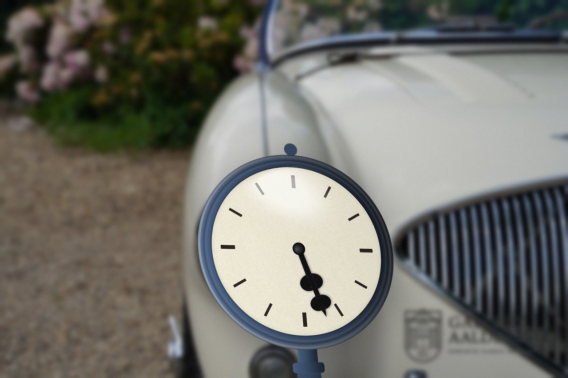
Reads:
h=5 m=27
